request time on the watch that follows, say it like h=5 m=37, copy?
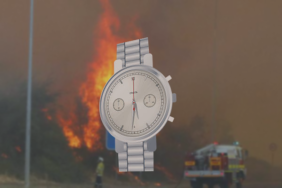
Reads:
h=5 m=31
